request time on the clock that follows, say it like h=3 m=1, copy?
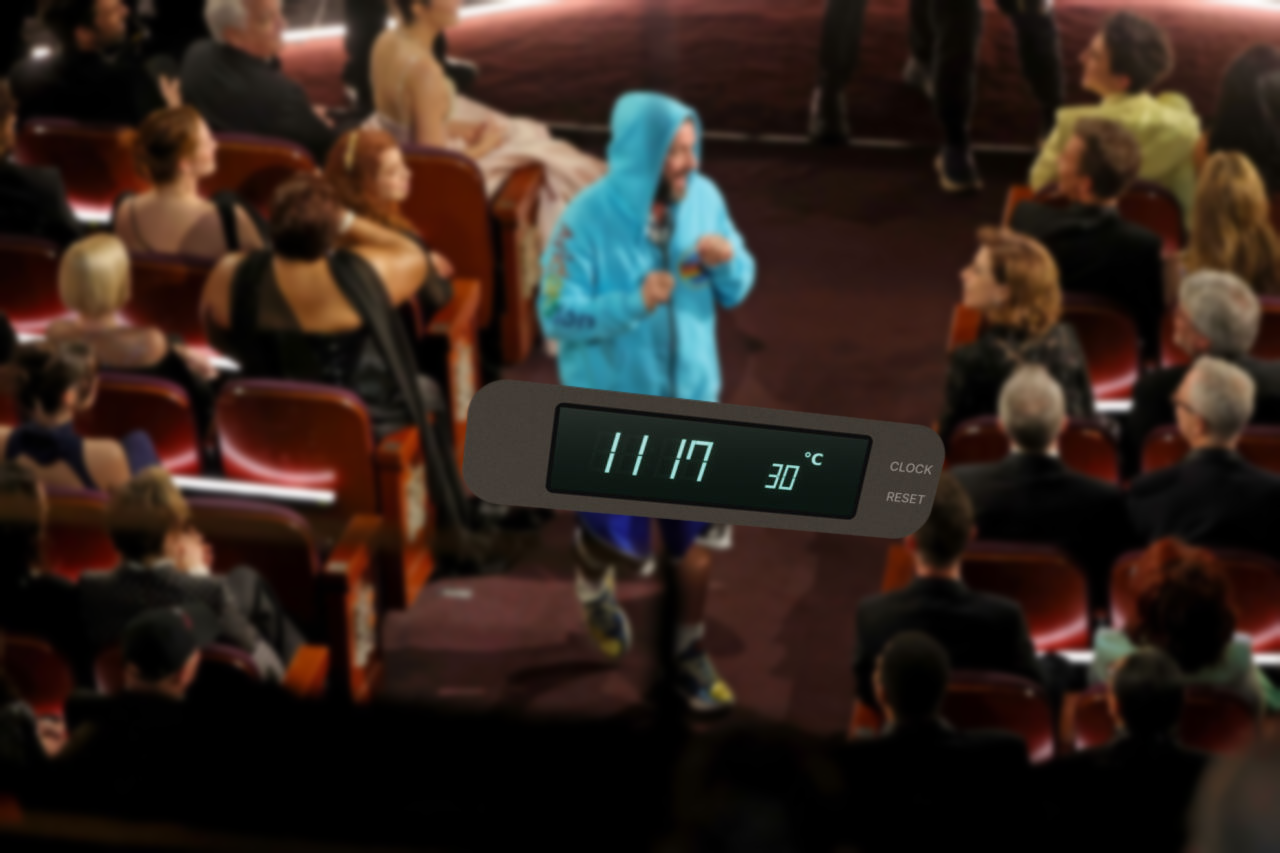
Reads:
h=11 m=17
